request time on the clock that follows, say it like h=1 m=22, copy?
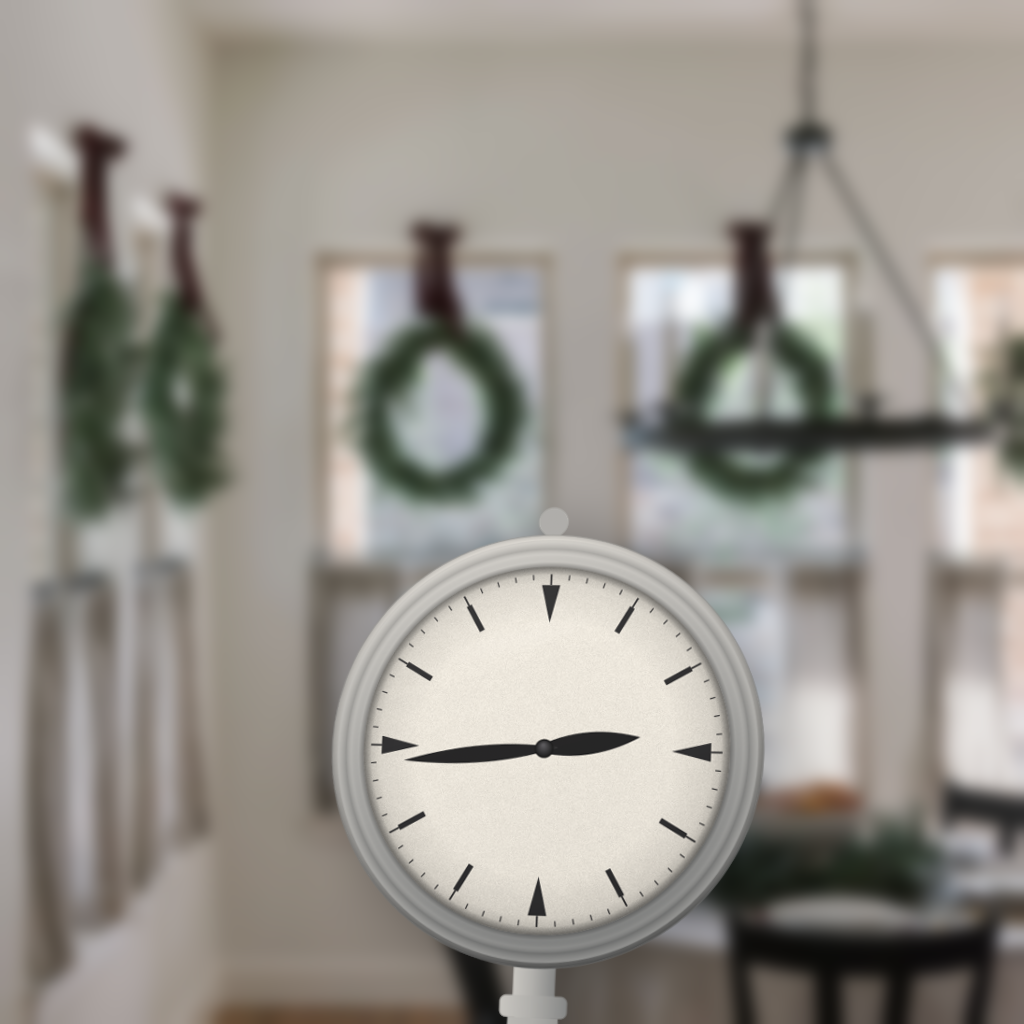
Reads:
h=2 m=44
